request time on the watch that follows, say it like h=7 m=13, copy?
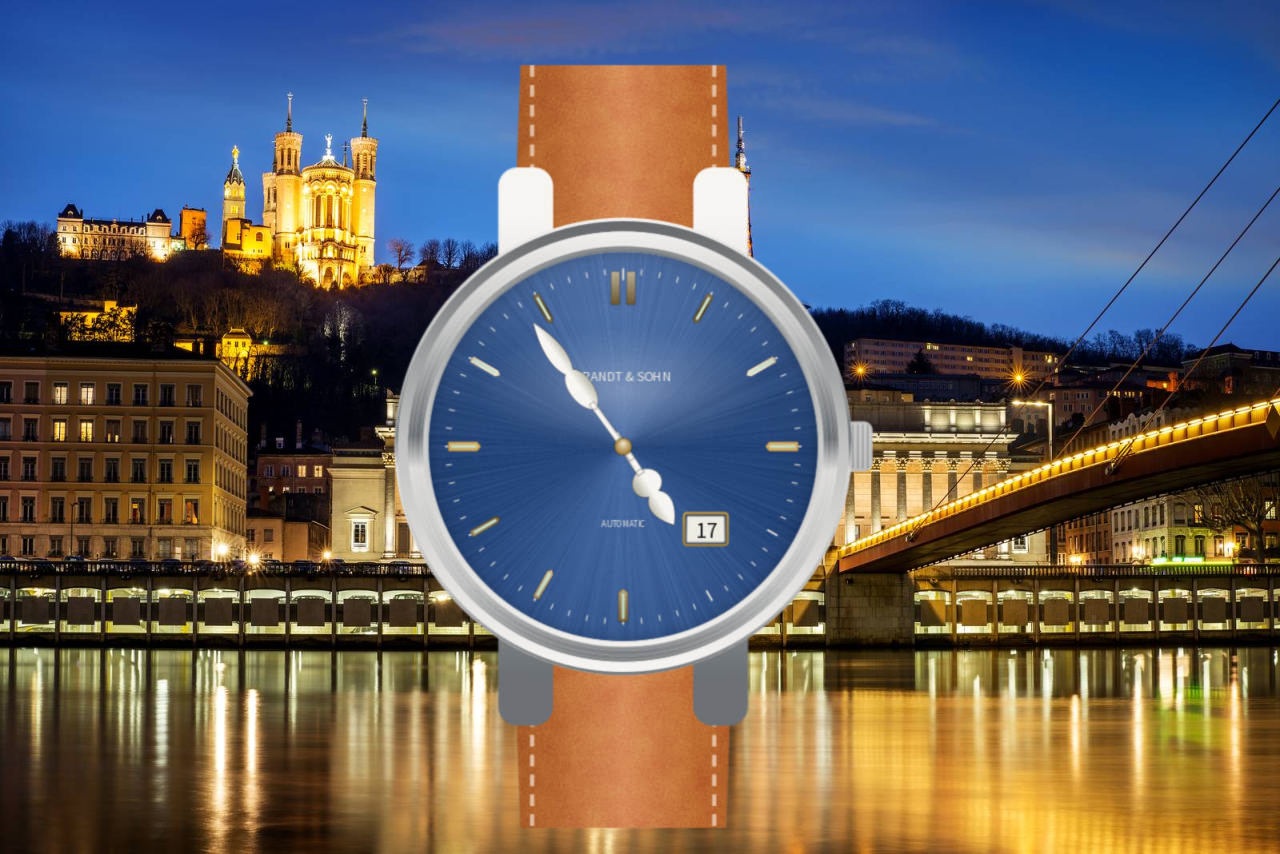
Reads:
h=4 m=54
